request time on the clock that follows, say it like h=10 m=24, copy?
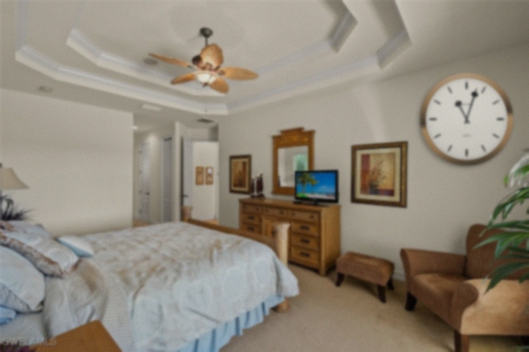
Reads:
h=11 m=3
